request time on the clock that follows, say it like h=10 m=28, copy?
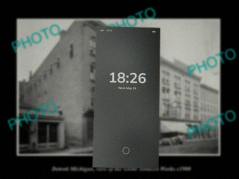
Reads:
h=18 m=26
